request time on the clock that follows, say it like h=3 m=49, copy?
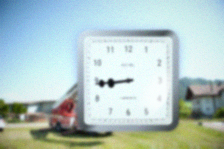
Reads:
h=8 m=44
